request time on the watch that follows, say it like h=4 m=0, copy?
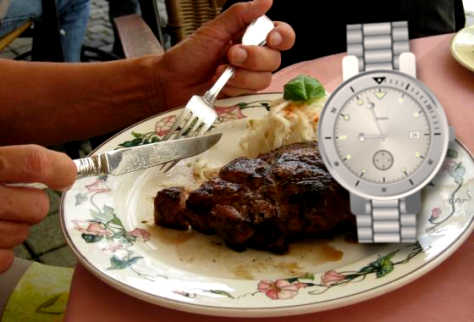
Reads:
h=8 m=57
